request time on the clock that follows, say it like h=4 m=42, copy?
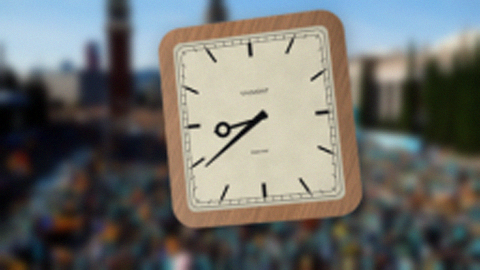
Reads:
h=8 m=39
